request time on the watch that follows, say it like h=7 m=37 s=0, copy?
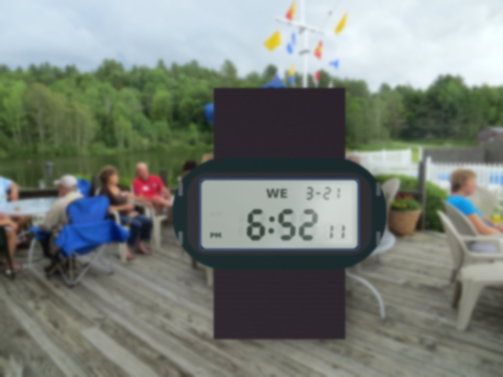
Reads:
h=6 m=52 s=11
